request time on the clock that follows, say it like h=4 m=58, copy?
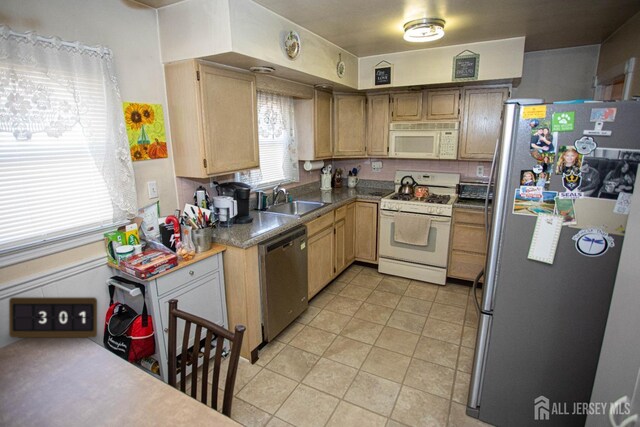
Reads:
h=3 m=1
